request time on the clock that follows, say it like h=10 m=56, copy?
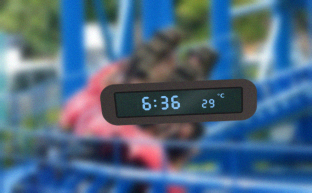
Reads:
h=6 m=36
